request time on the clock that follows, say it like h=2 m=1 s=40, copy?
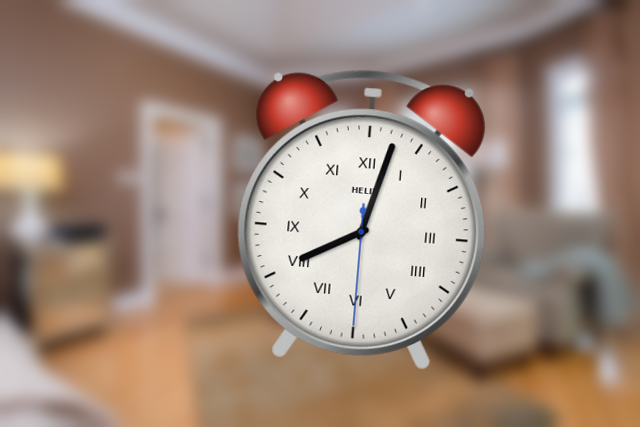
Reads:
h=8 m=2 s=30
